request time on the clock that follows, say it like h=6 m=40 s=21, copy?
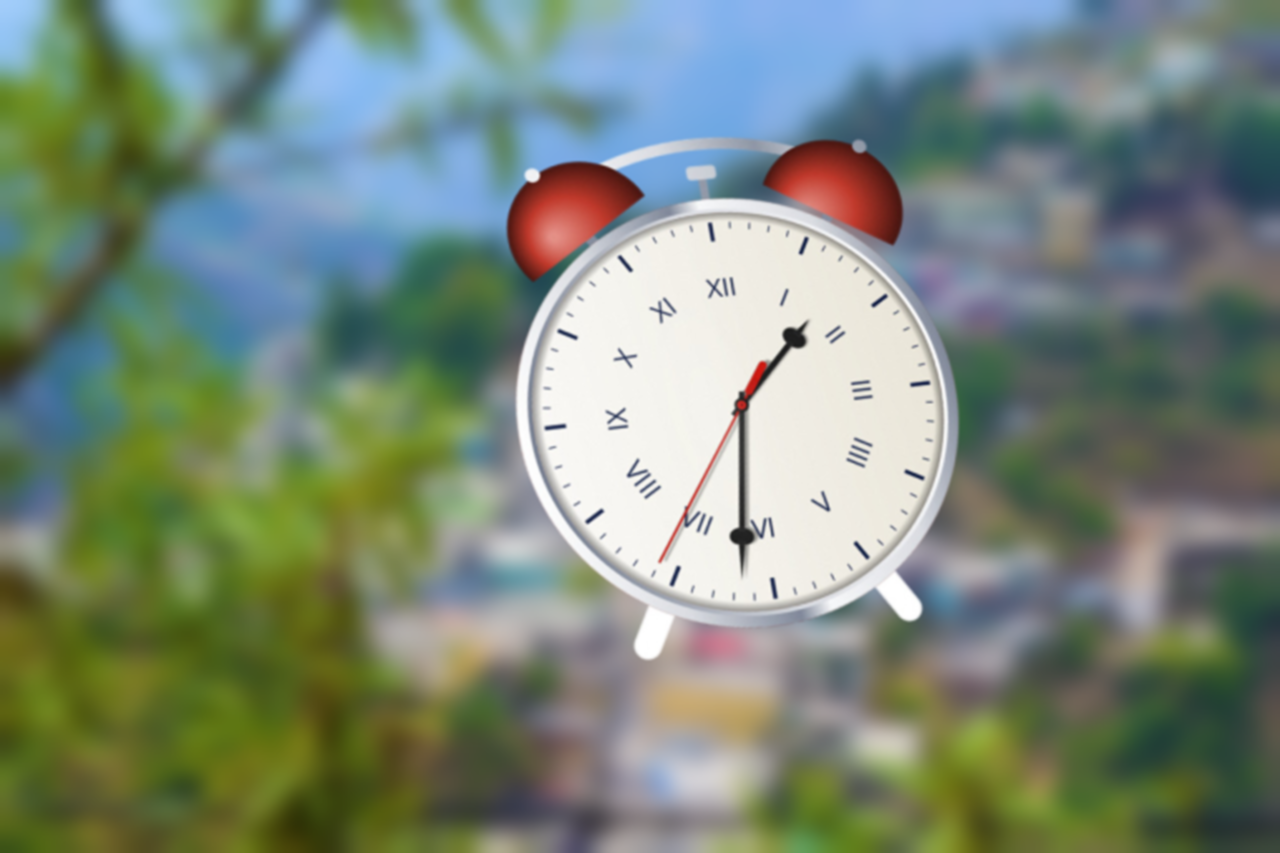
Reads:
h=1 m=31 s=36
